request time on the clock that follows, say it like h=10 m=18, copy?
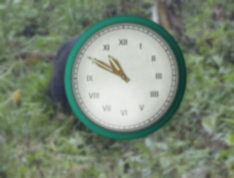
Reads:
h=10 m=50
